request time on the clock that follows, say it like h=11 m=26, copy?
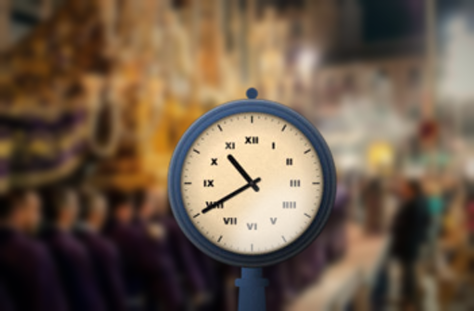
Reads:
h=10 m=40
